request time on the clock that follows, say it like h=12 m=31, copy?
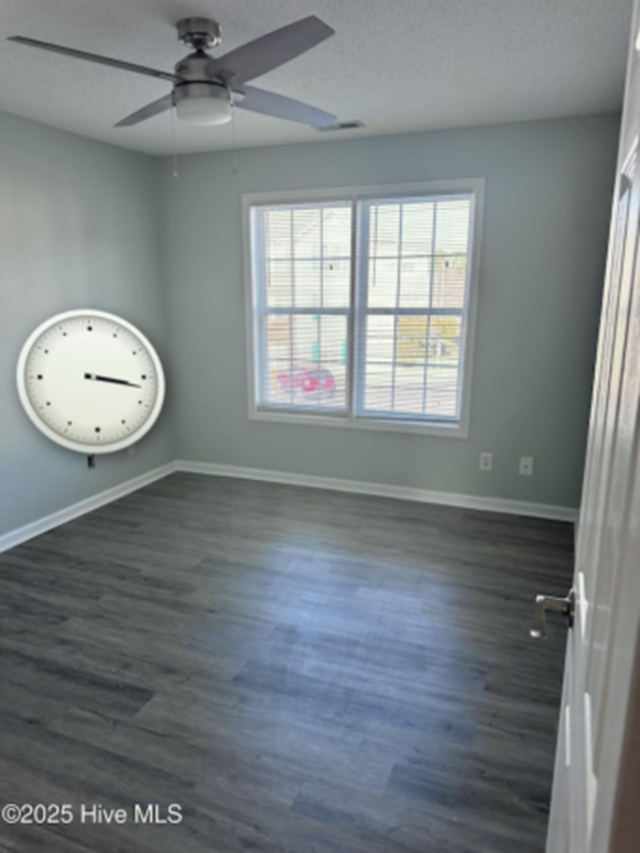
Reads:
h=3 m=17
